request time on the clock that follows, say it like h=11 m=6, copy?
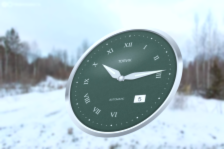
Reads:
h=10 m=14
